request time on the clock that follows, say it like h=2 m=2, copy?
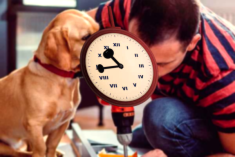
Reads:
h=10 m=44
